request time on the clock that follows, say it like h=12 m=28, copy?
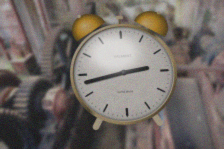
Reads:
h=2 m=43
